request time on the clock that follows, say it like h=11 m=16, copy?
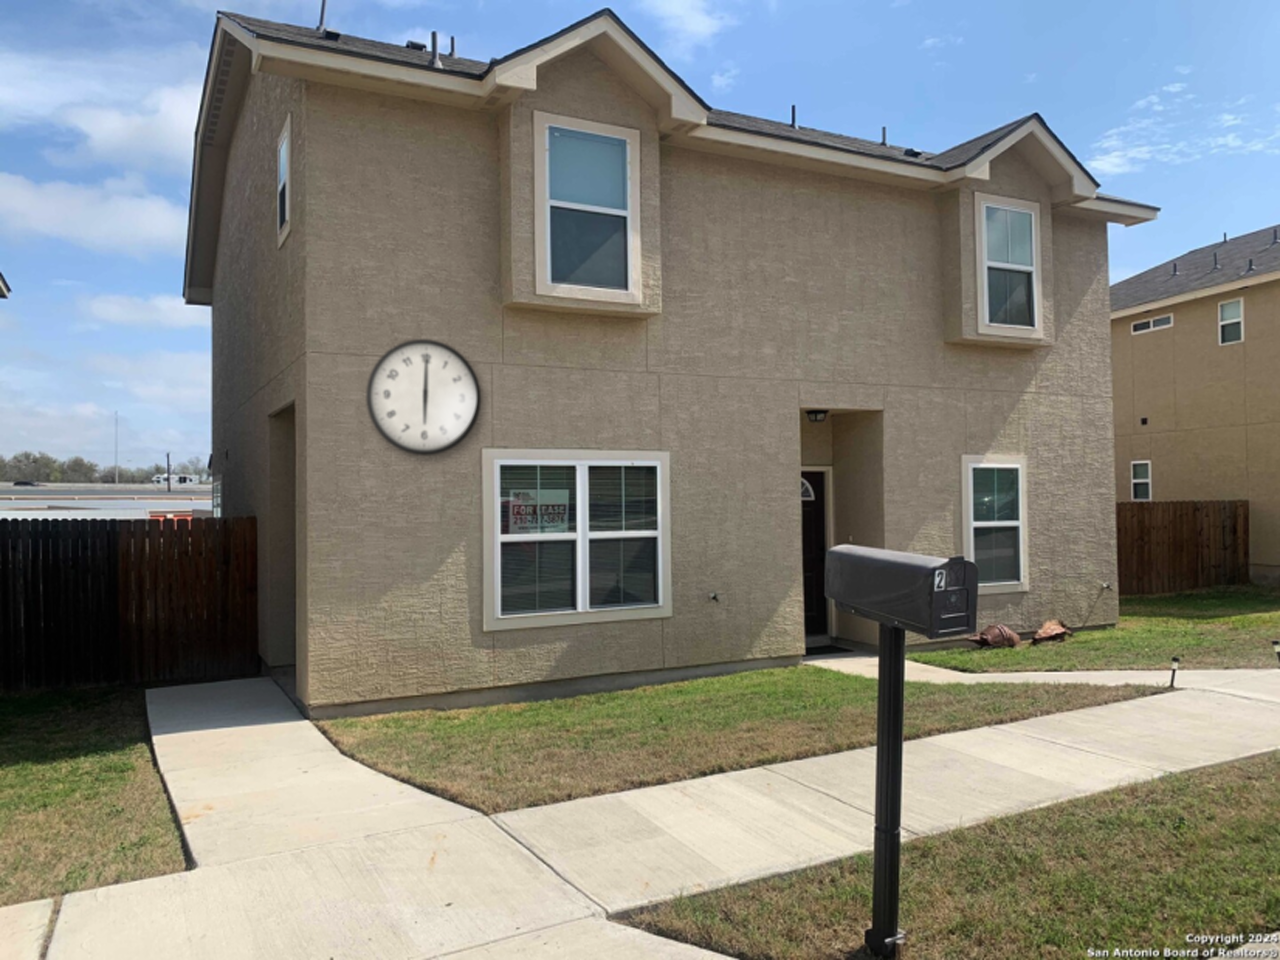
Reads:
h=6 m=0
